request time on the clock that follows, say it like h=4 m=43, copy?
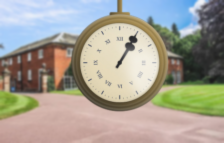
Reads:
h=1 m=5
